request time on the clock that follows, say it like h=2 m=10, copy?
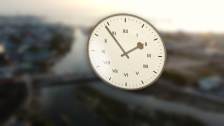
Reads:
h=1 m=54
